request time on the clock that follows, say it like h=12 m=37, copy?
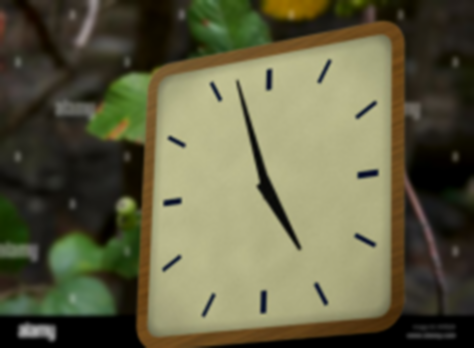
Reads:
h=4 m=57
